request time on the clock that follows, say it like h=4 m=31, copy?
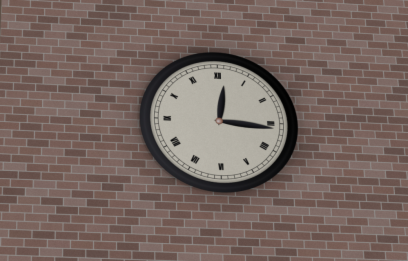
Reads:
h=12 m=16
